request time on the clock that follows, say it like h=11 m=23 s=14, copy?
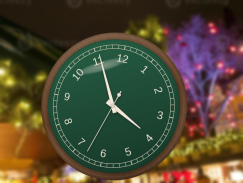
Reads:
h=3 m=55 s=33
